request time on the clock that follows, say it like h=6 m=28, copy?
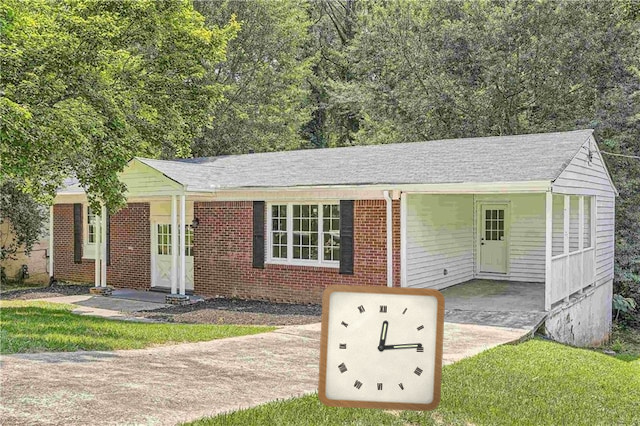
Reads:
h=12 m=14
